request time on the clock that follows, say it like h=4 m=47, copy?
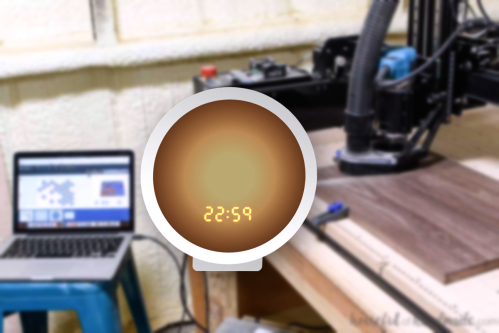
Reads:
h=22 m=59
